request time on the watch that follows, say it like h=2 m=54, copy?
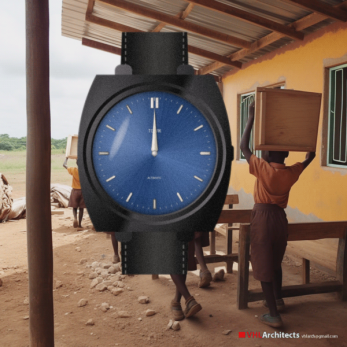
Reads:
h=12 m=0
